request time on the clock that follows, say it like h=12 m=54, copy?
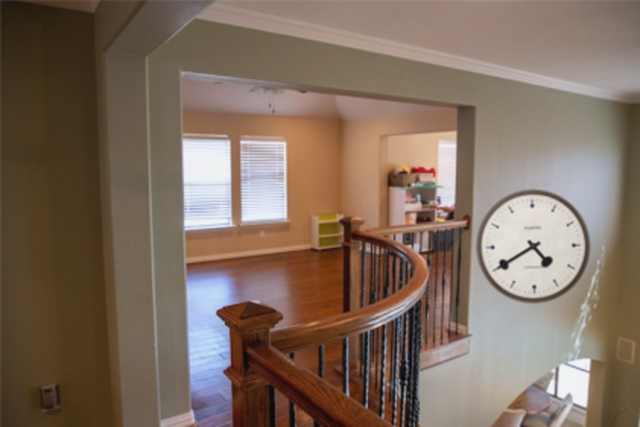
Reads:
h=4 m=40
